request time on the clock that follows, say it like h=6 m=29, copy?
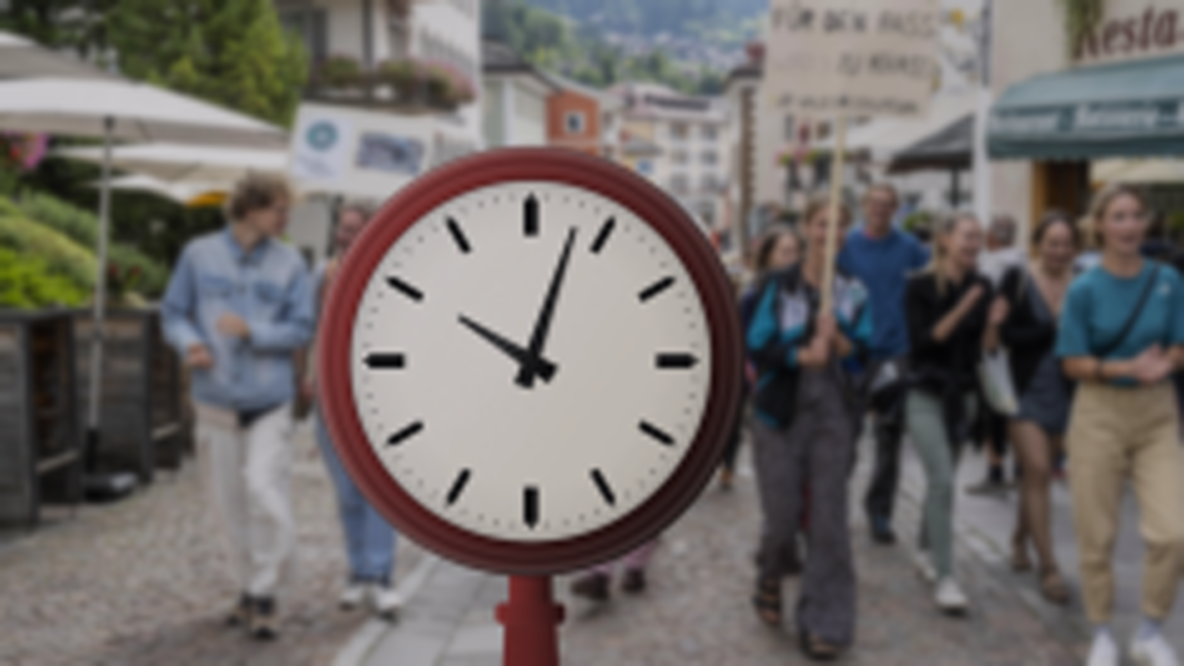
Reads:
h=10 m=3
